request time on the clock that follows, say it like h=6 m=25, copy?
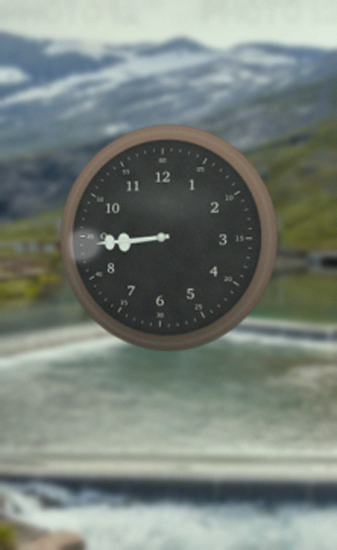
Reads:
h=8 m=44
